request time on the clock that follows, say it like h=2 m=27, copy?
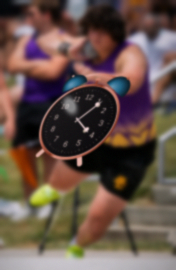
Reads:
h=4 m=6
